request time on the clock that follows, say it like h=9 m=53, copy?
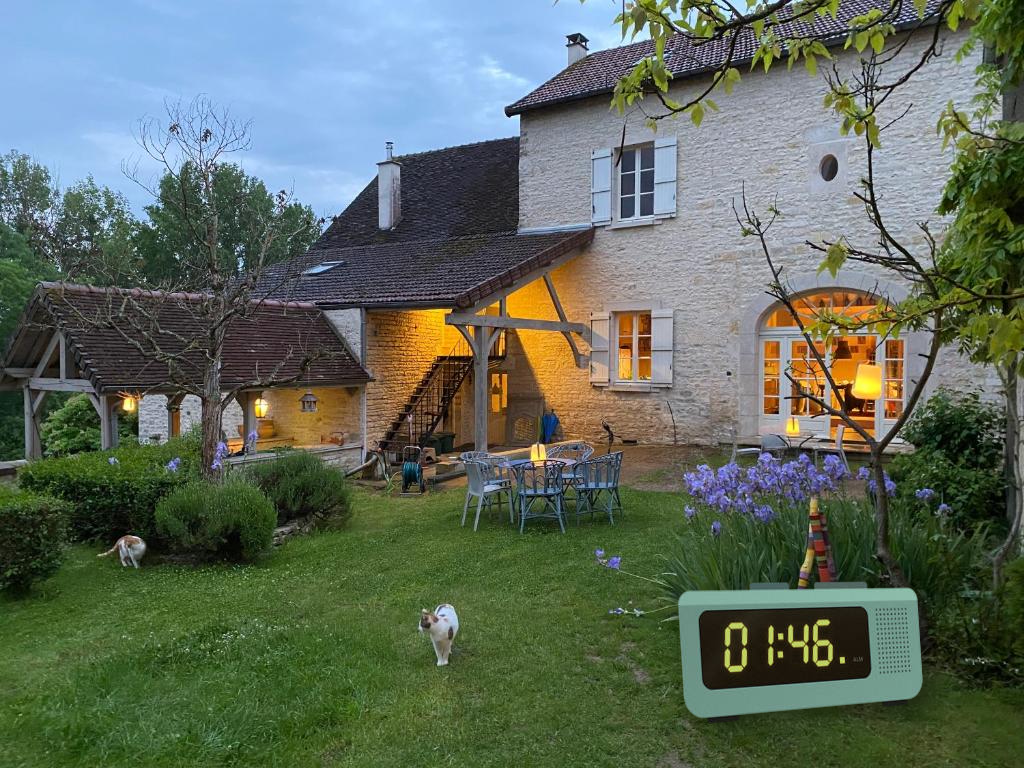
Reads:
h=1 m=46
